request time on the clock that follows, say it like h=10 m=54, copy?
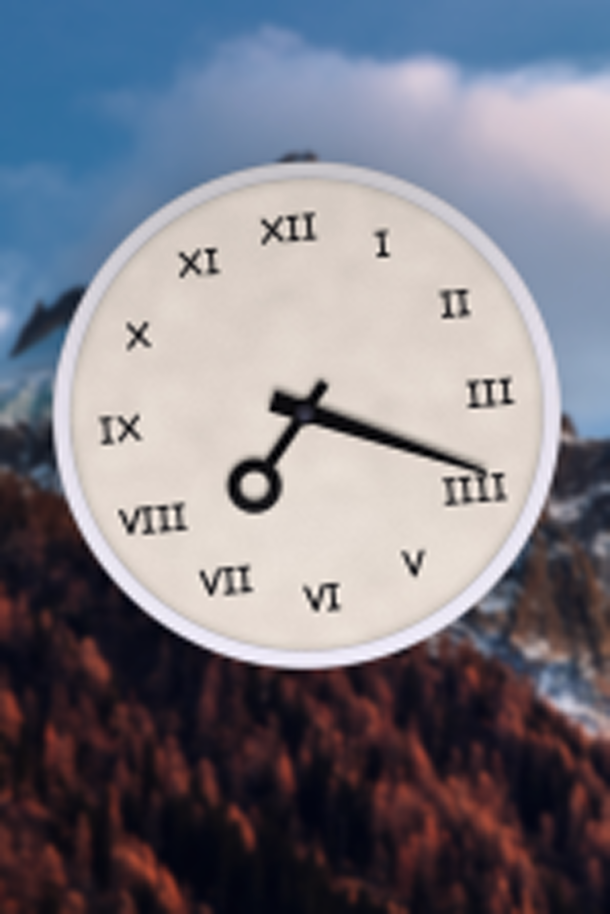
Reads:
h=7 m=19
